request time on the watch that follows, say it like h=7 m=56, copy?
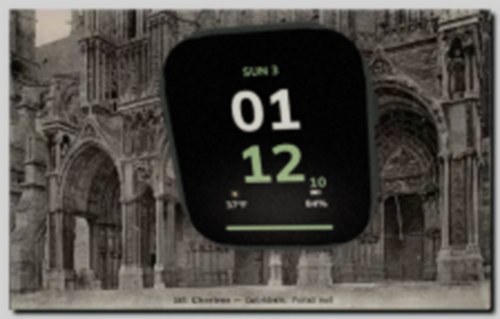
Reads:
h=1 m=12
